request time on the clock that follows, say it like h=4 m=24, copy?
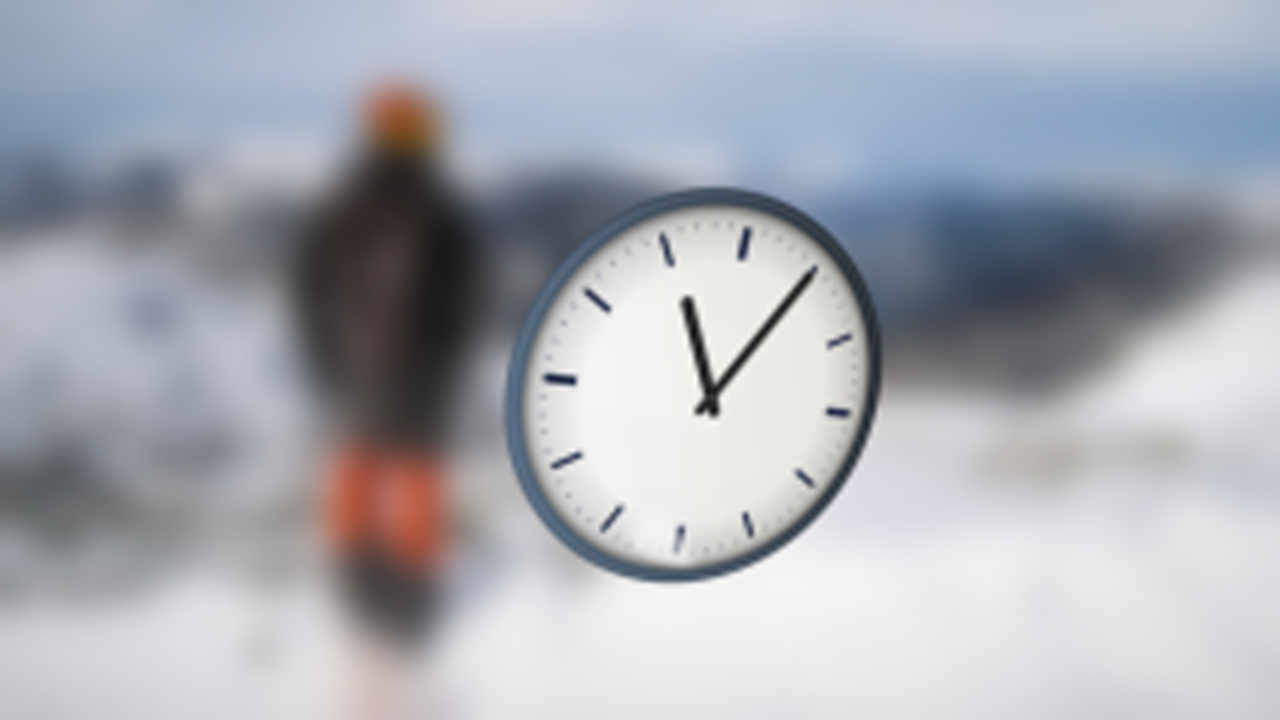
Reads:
h=11 m=5
